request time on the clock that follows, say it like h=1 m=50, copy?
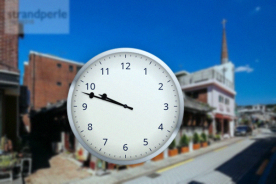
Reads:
h=9 m=48
